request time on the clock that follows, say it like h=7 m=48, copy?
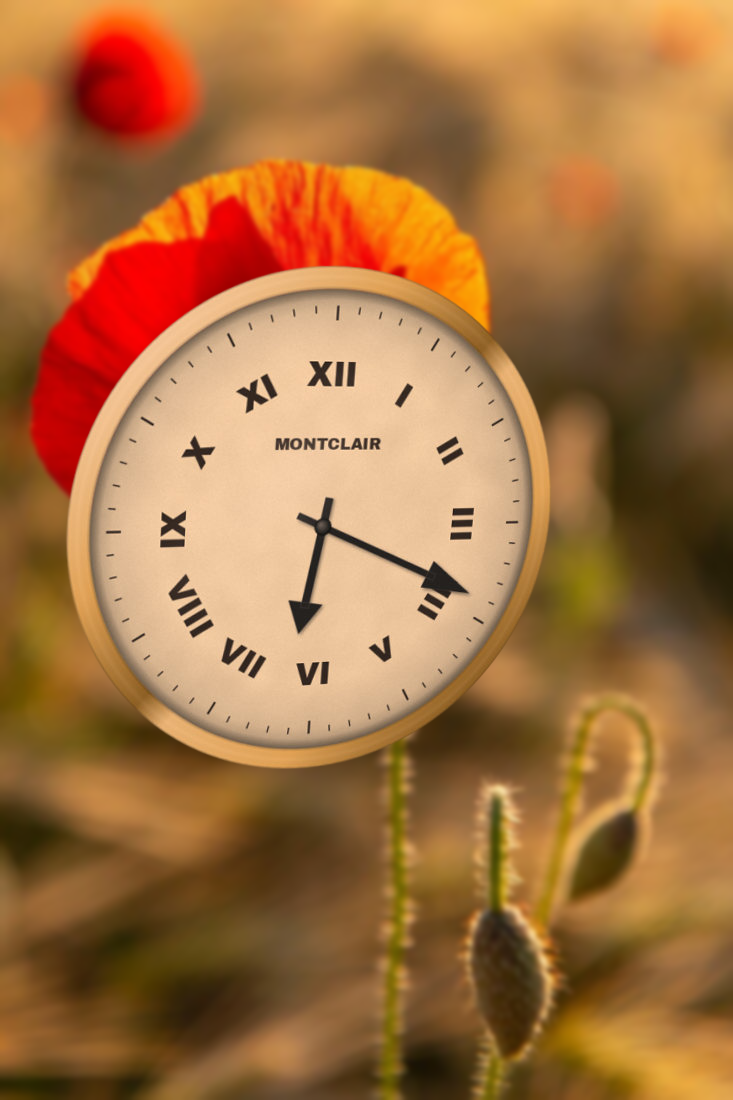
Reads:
h=6 m=19
